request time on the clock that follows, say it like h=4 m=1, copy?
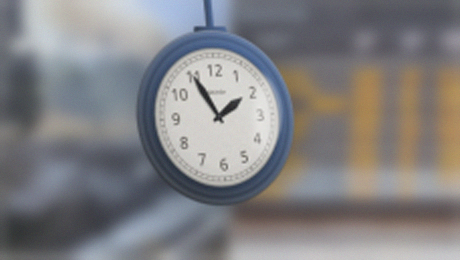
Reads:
h=1 m=55
